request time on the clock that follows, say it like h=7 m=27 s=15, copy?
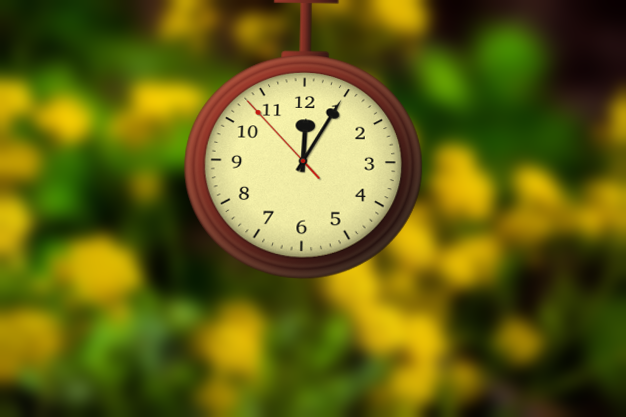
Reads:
h=12 m=4 s=53
